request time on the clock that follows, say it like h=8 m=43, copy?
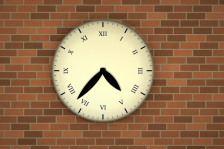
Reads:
h=4 m=37
